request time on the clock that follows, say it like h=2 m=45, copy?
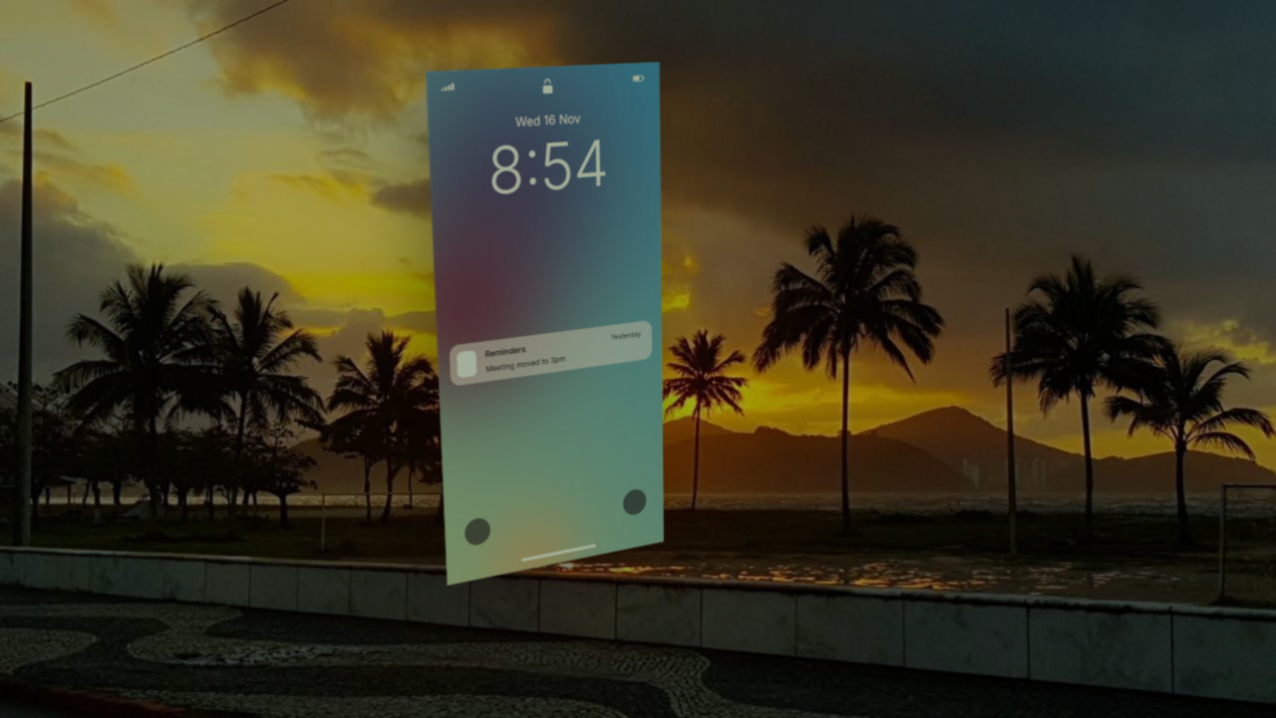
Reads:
h=8 m=54
